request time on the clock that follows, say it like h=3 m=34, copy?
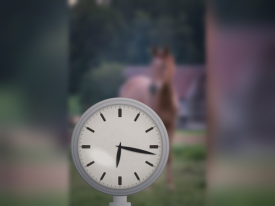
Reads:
h=6 m=17
